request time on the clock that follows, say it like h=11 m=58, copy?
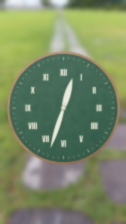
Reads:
h=12 m=33
